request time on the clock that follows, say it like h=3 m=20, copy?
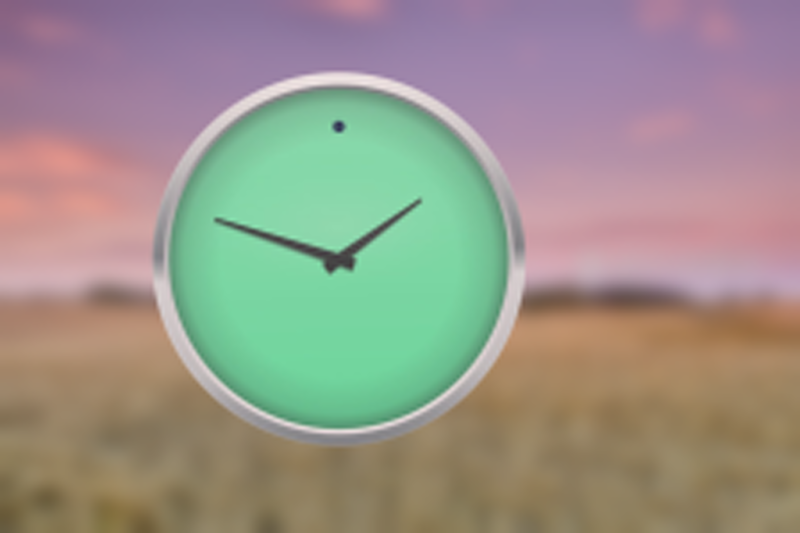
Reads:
h=1 m=48
